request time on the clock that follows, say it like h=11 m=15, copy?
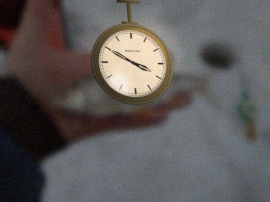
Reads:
h=3 m=50
